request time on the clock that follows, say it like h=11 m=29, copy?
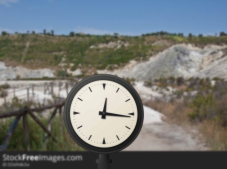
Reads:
h=12 m=16
